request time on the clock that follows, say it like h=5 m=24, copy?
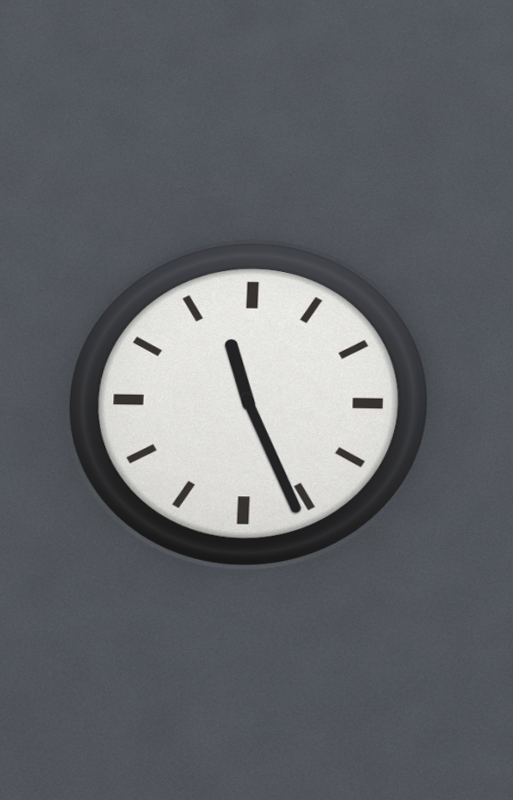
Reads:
h=11 m=26
